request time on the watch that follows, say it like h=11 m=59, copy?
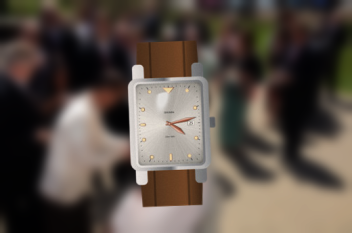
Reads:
h=4 m=13
